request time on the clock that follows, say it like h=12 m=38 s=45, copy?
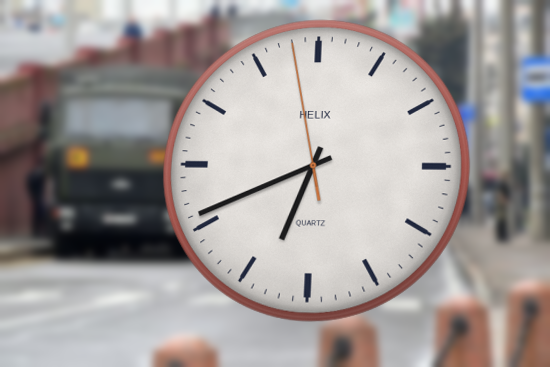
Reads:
h=6 m=40 s=58
